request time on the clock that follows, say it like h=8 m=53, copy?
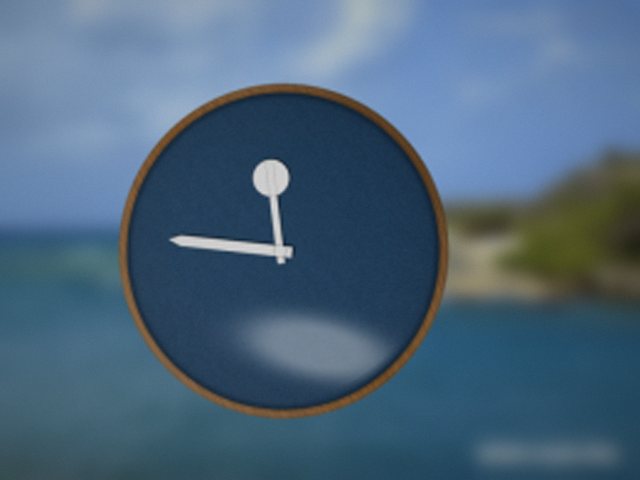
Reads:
h=11 m=46
